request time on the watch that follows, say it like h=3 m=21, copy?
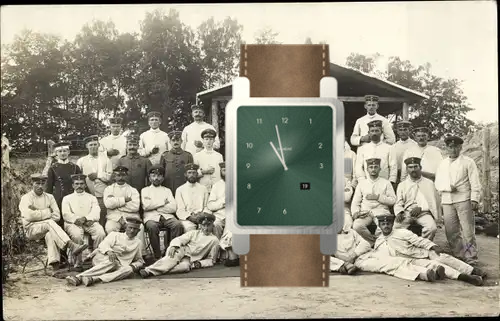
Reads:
h=10 m=58
